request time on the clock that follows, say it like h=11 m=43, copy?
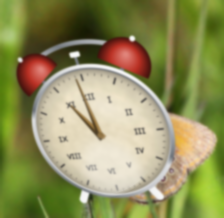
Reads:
h=10 m=59
